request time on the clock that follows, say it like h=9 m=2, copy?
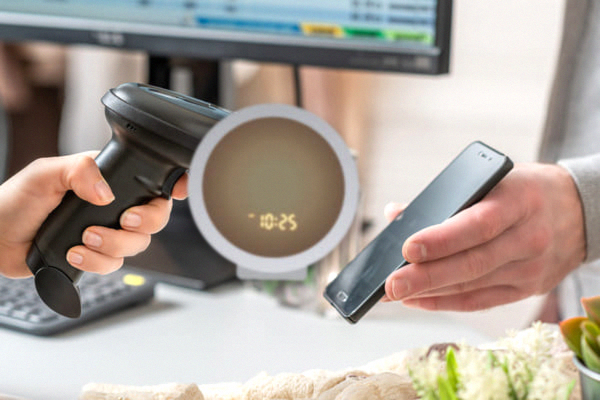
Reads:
h=10 m=25
